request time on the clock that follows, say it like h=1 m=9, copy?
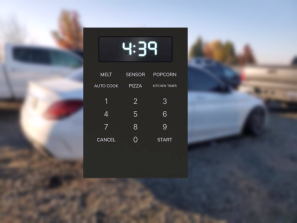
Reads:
h=4 m=39
